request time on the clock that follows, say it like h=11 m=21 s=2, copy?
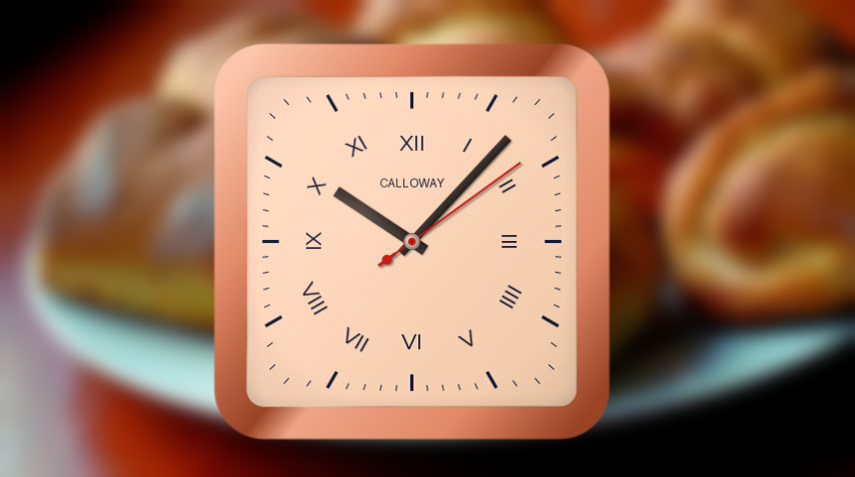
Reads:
h=10 m=7 s=9
